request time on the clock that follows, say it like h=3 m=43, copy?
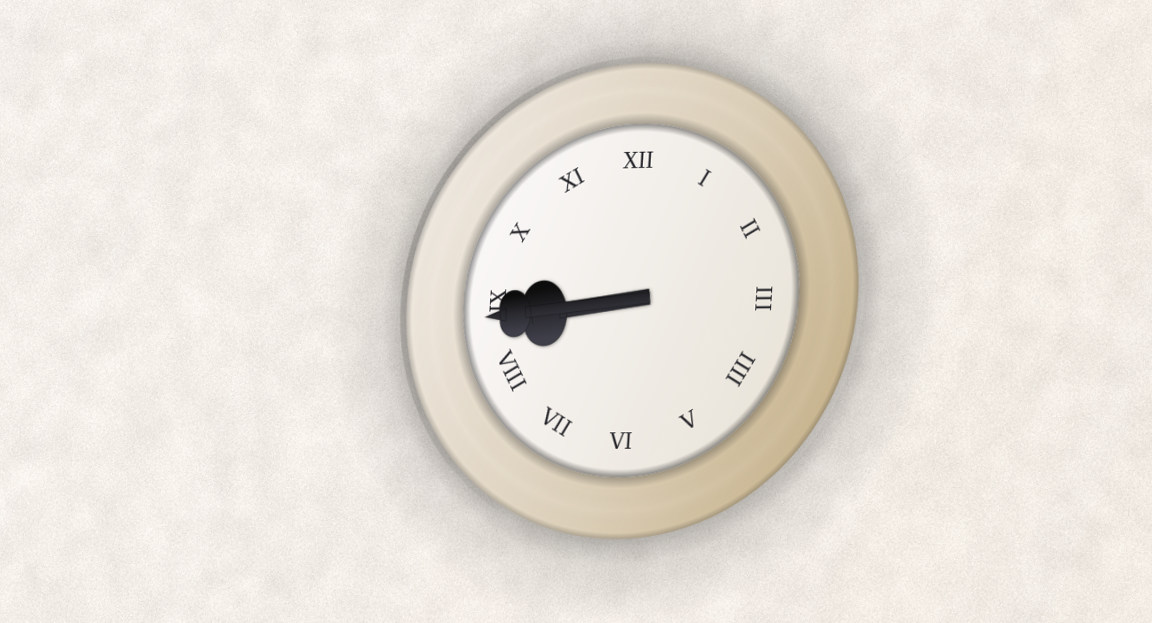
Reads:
h=8 m=44
